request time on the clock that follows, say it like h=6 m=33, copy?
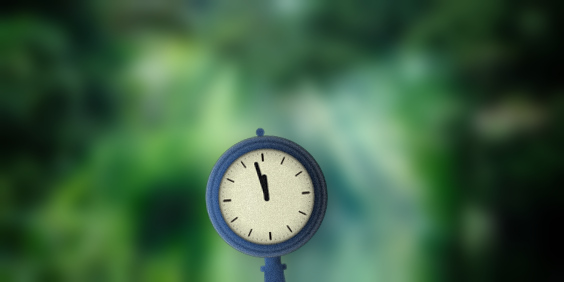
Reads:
h=11 m=58
